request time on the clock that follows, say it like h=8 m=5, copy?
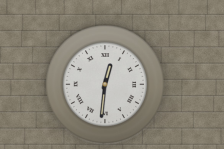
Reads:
h=12 m=31
